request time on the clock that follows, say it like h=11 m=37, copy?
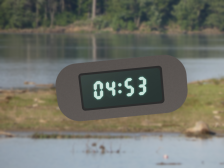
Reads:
h=4 m=53
